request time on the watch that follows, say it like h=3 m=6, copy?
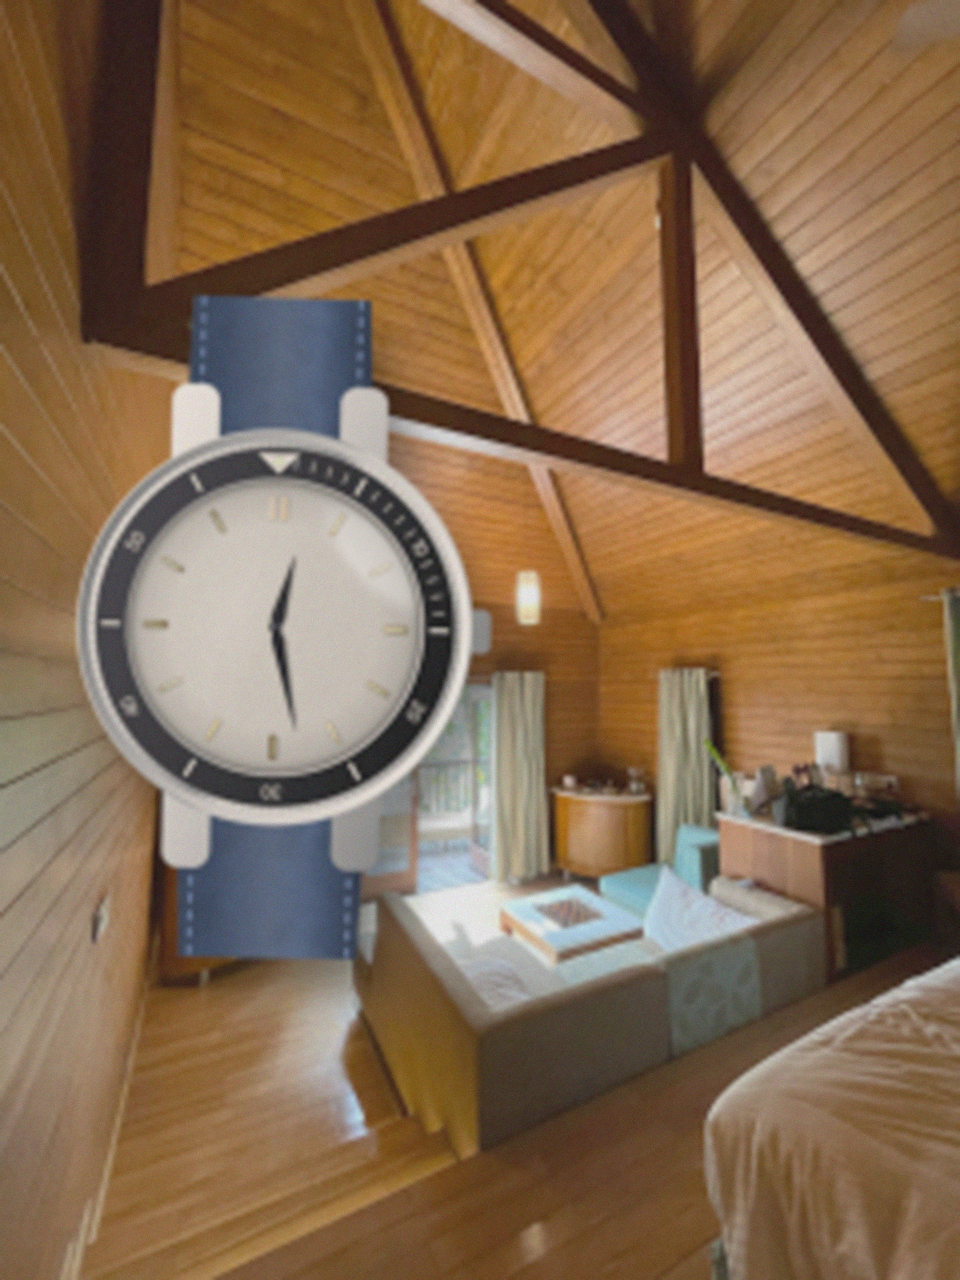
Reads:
h=12 m=28
